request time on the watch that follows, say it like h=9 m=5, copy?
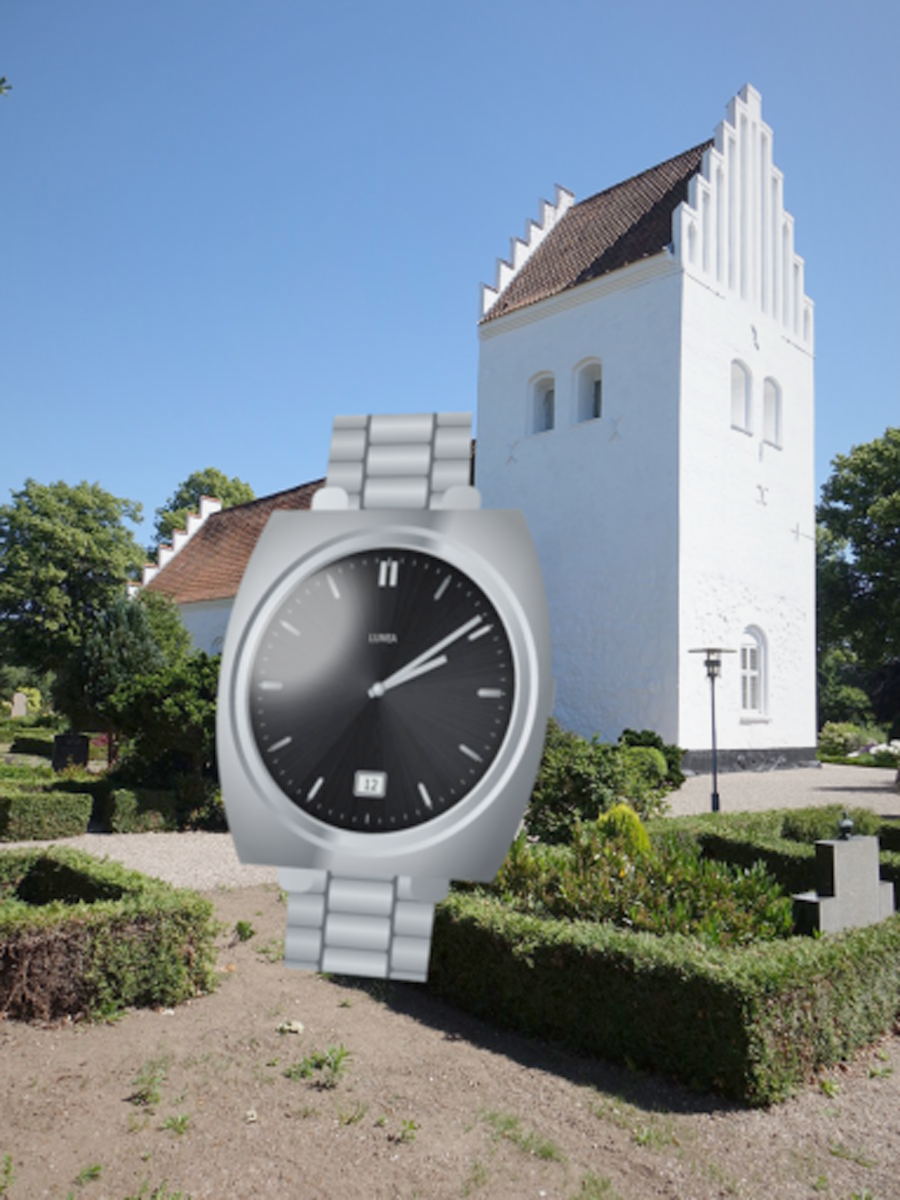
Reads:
h=2 m=9
